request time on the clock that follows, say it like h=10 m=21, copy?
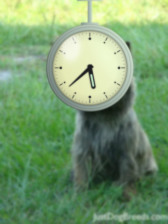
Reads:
h=5 m=38
